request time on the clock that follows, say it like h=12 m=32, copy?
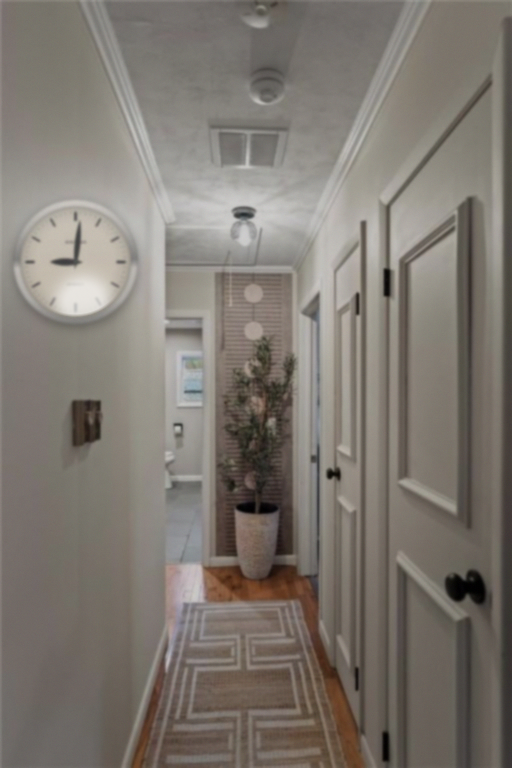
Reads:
h=9 m=1
